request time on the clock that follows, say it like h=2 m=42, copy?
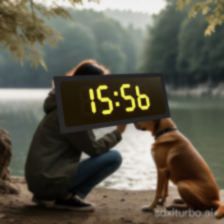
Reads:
h=15 m=56
